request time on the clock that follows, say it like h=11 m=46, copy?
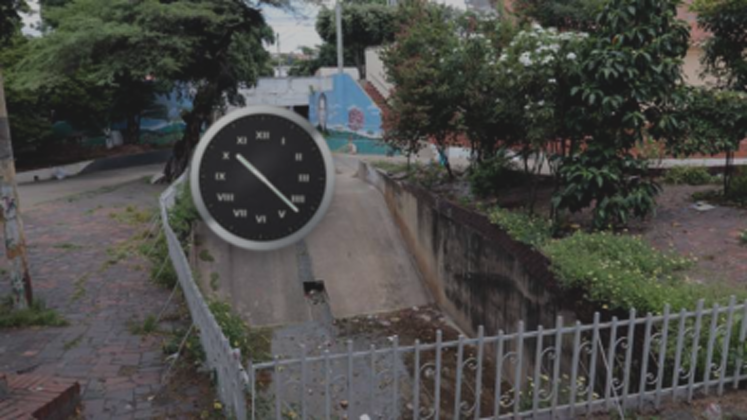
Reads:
h=10 m=22
